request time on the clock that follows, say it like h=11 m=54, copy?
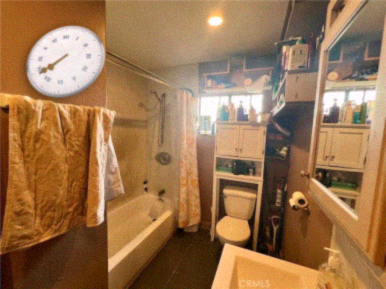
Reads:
h=7 m=39
